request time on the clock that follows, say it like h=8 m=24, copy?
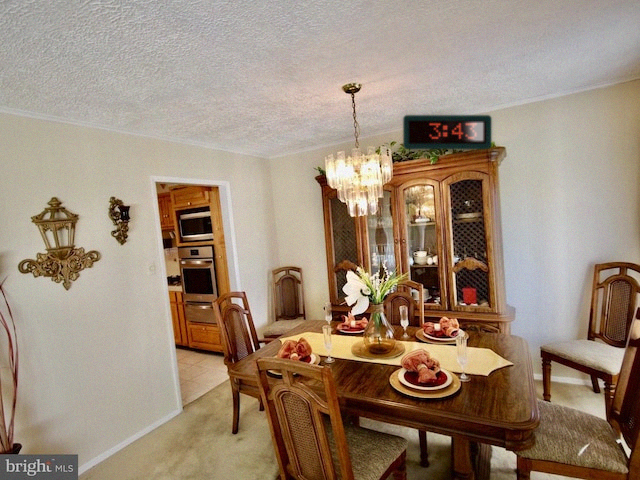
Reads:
h=3 m=43
